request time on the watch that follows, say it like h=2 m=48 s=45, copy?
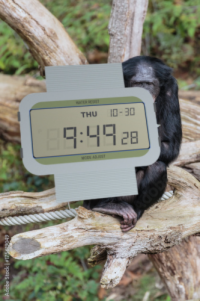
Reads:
h=9 m=49 s=28
